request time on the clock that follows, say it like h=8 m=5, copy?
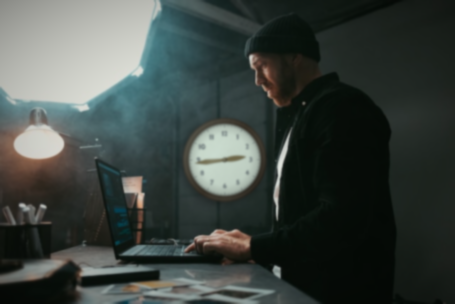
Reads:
h=2 m=44
